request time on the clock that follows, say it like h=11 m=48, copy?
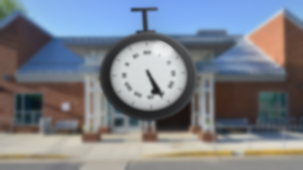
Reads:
h=5 m=26
